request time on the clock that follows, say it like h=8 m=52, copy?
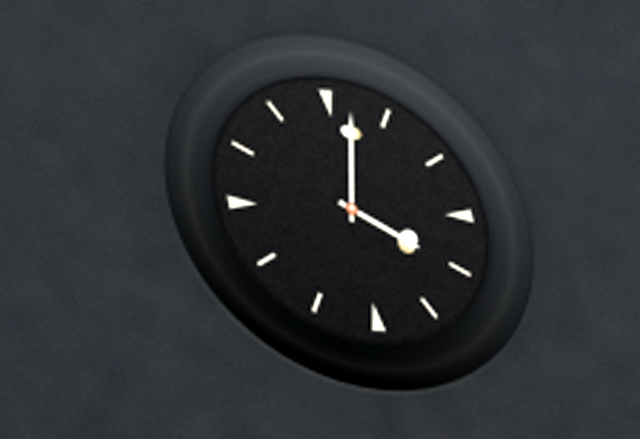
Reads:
h=4 m=2
